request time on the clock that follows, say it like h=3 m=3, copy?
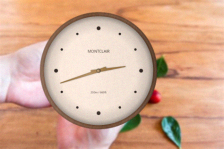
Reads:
h=2 m=42
